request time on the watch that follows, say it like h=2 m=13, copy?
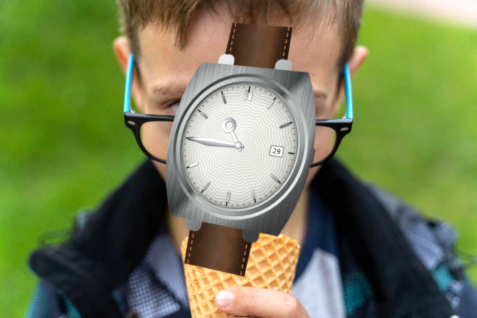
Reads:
h=10 m=45
